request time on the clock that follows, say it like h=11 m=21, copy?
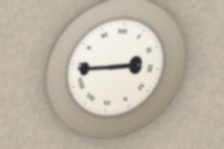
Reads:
h=2 m=44
